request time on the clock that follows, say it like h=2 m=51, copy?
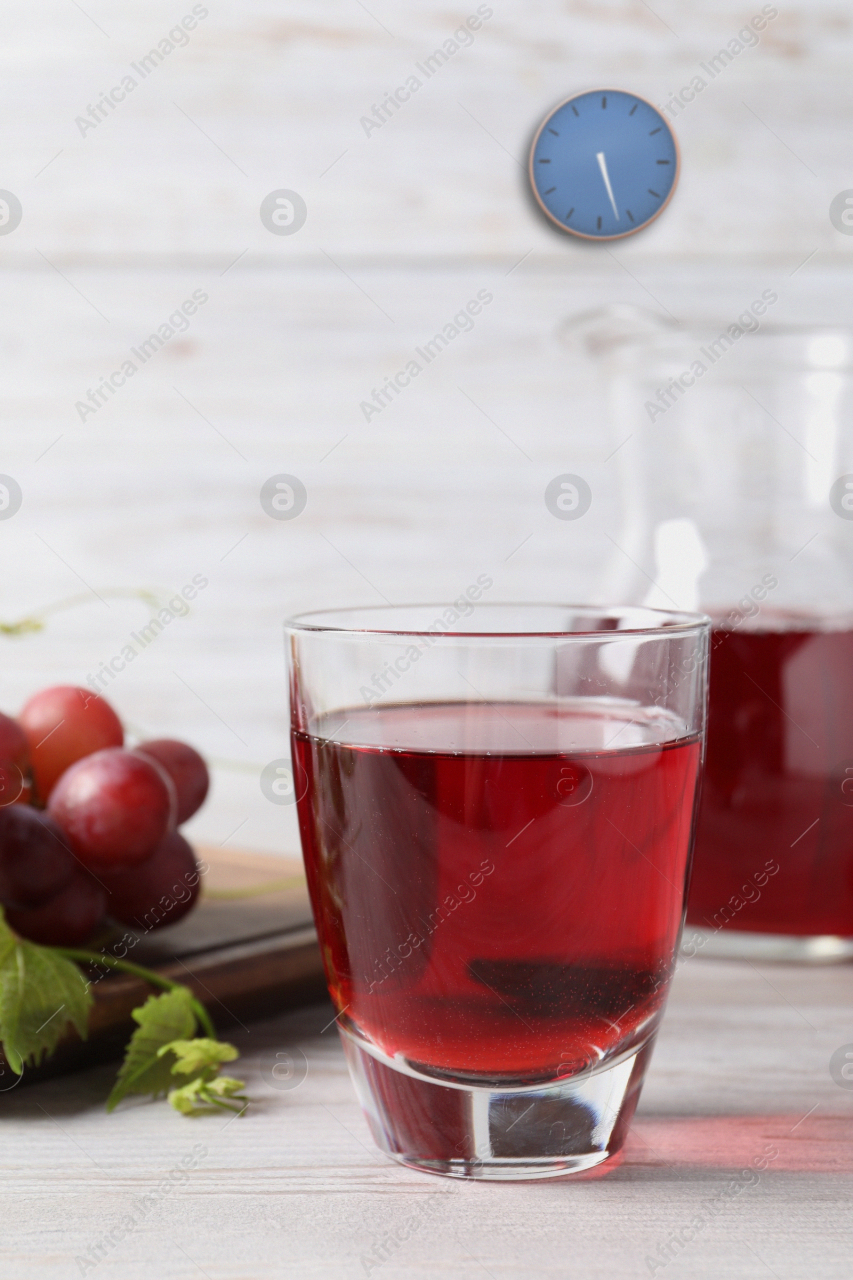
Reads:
h=5 m=27
